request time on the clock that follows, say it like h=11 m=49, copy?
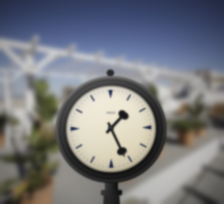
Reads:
h=1 m=26
